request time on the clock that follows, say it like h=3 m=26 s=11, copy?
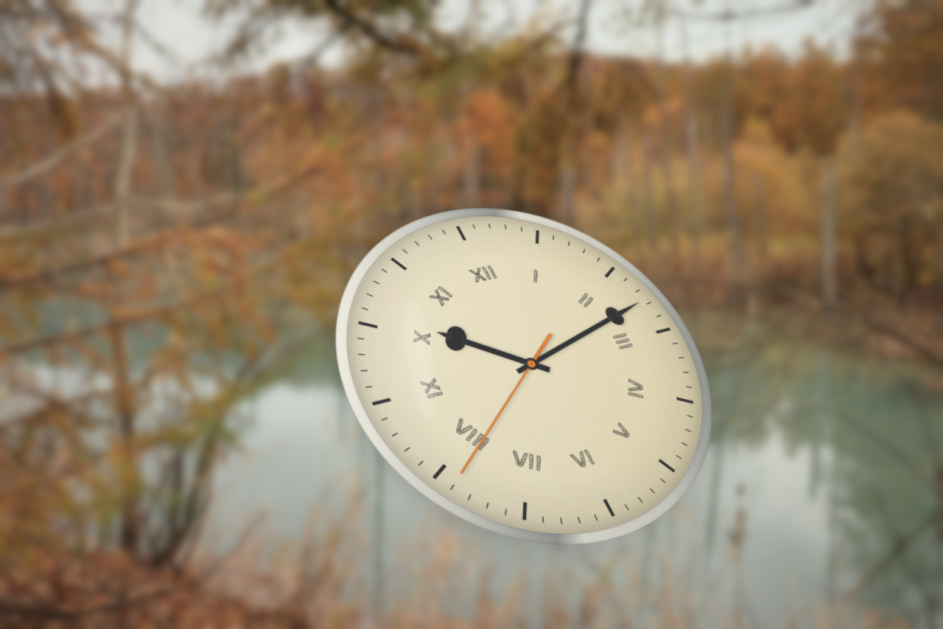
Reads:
h=10 m=12 s=39
